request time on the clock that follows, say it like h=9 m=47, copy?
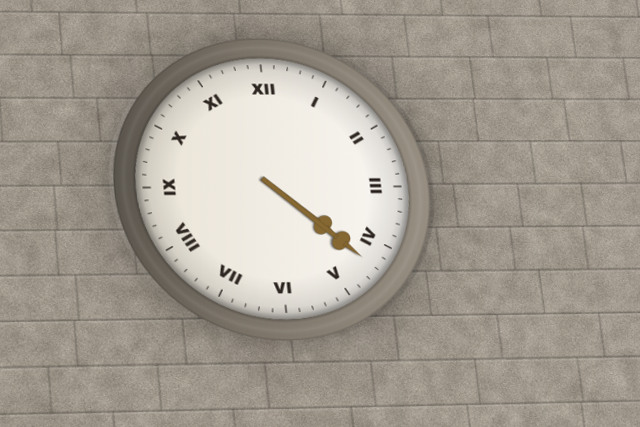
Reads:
h=4 m=22
